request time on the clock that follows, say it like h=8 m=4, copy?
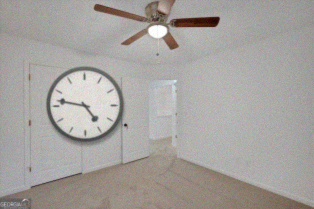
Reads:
h=4 m=47
